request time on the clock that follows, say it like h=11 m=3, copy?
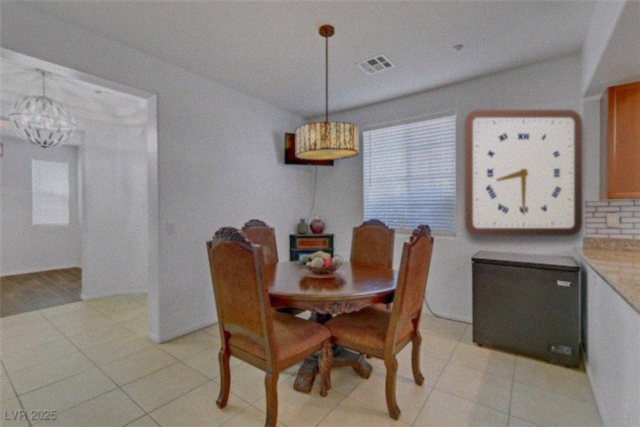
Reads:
h=8 m=30
